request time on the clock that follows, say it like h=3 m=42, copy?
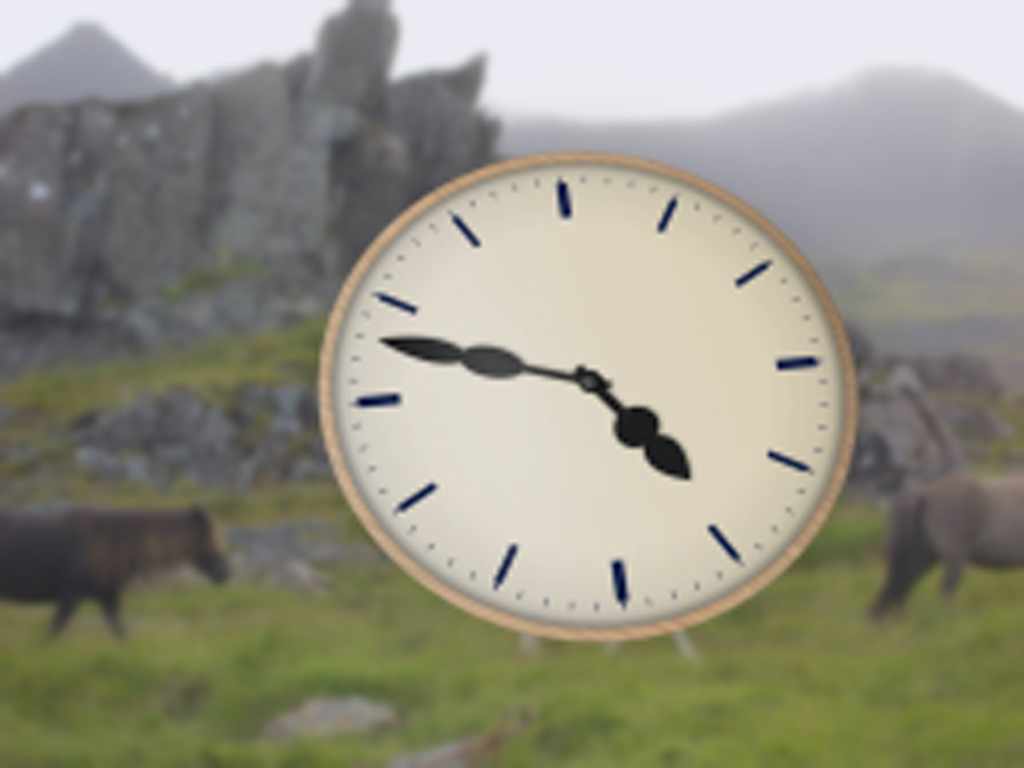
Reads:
h=4 m=48
